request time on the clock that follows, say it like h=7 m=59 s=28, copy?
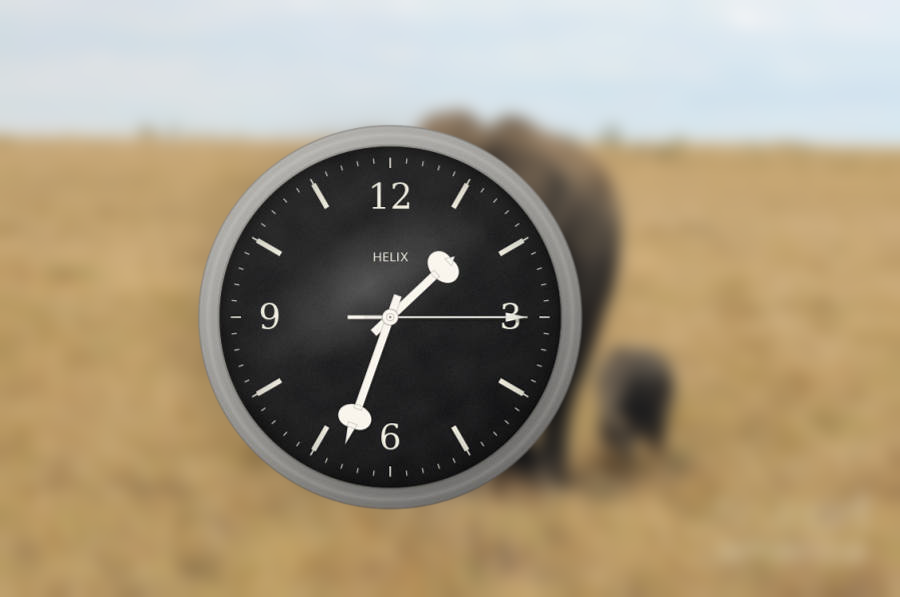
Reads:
h=1 m=33 s=15
